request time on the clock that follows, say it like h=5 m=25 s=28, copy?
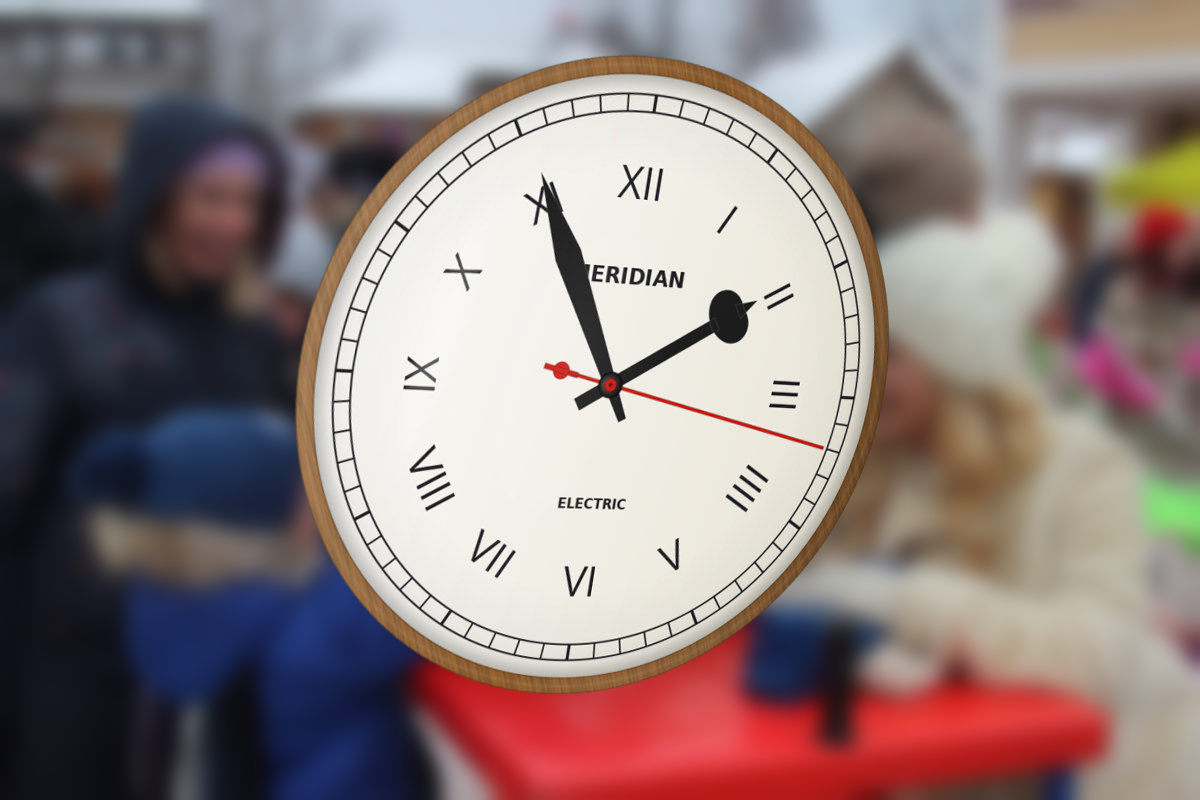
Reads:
h=1 m=55 s=17
